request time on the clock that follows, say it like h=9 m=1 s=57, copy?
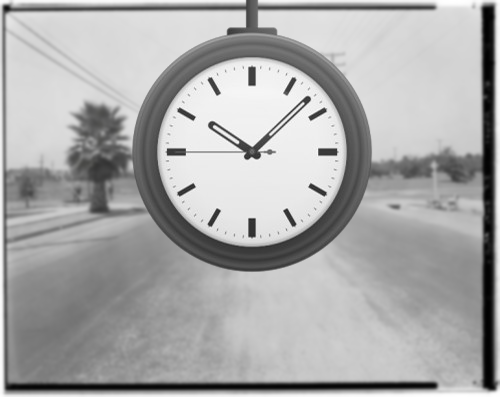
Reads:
h=10 m=7 s=45
